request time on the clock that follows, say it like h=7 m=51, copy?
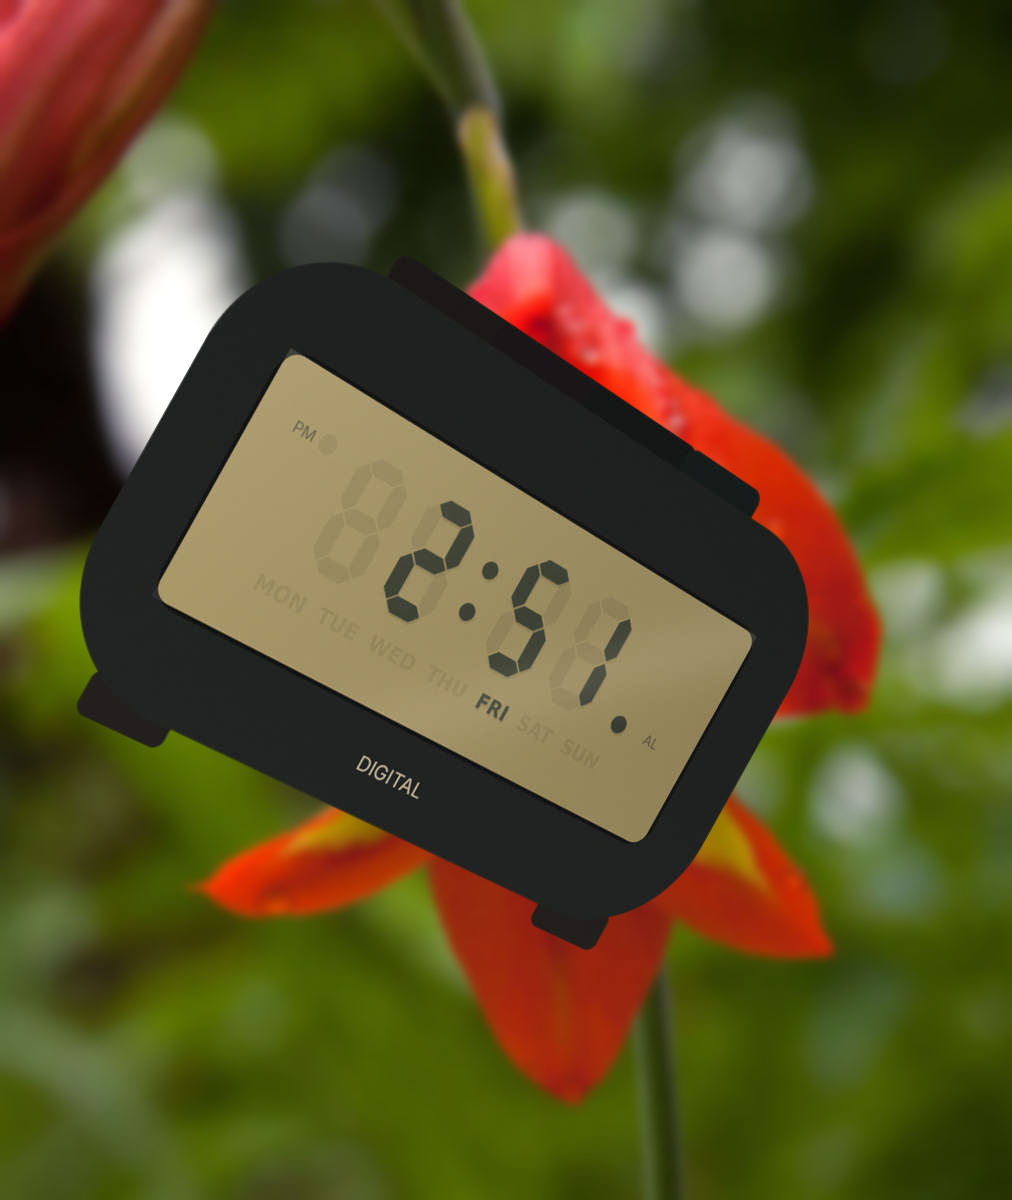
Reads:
h=2 m=51
